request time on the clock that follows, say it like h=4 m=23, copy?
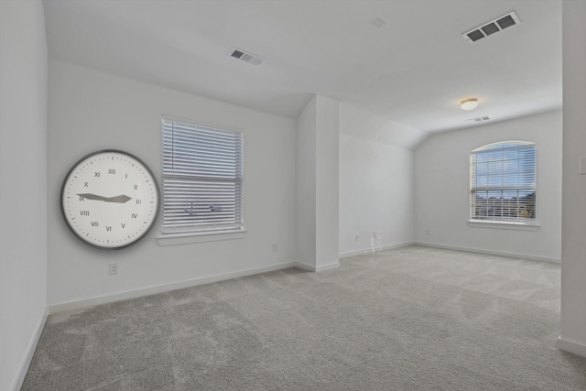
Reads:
h=2 m=46
